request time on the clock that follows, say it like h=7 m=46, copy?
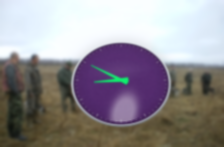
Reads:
h=8 m=50
